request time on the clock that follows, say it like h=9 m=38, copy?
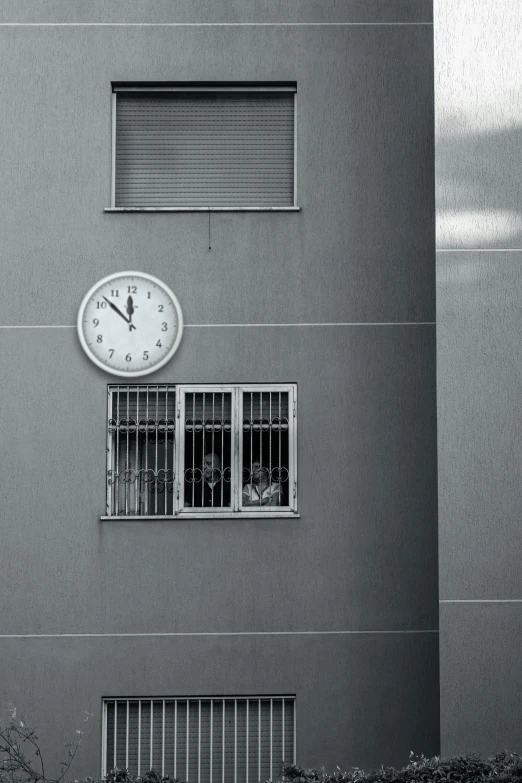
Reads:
h=11 m=52
